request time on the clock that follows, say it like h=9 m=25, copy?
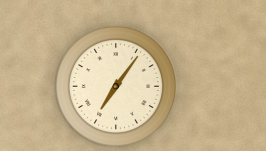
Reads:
h=7 m=6
